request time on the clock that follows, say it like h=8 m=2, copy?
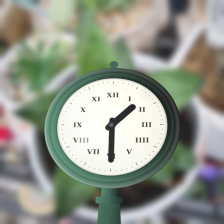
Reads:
h=1 m=30
